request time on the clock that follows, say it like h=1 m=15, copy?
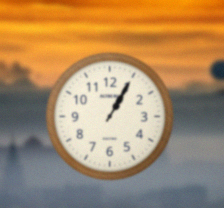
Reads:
h=1 m=5
